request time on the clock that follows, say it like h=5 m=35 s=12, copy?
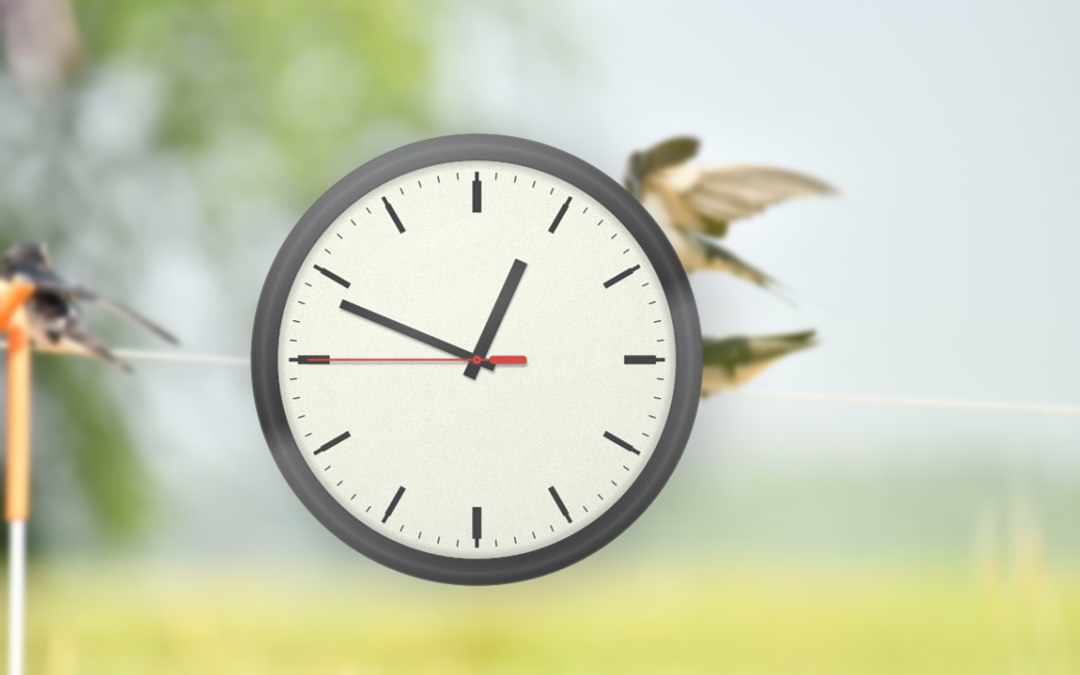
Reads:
h=12 m=48 s=45
